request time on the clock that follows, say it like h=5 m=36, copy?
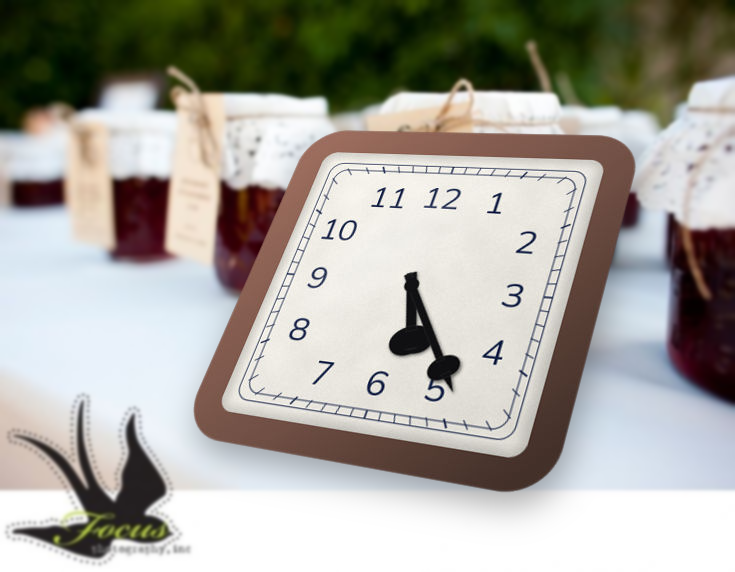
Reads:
h=5 m=24
